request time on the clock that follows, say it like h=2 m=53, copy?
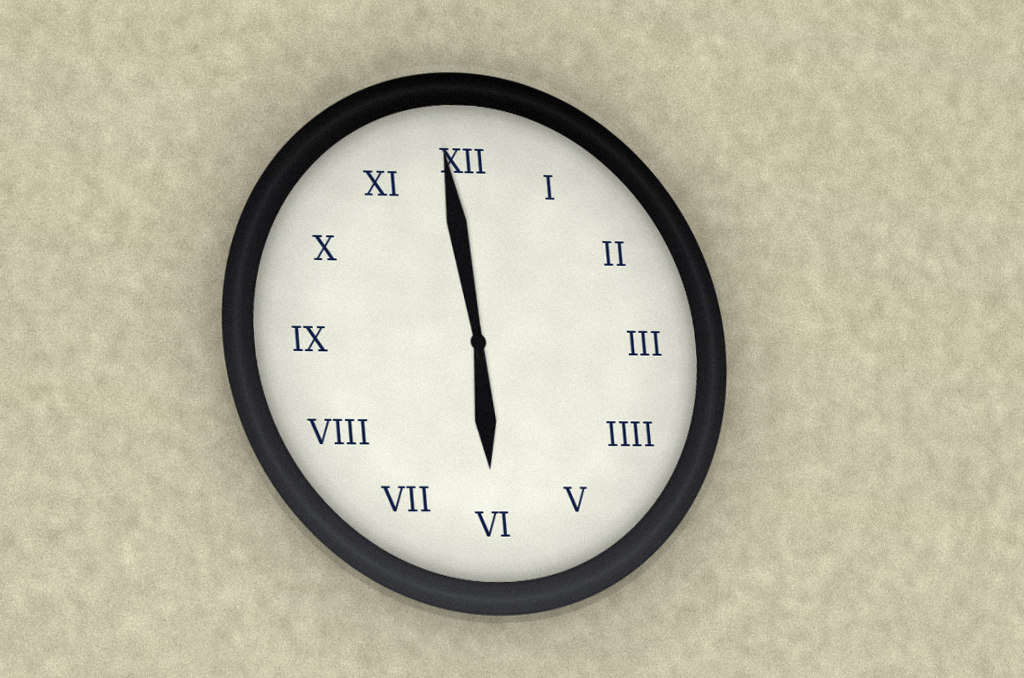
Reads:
h=5 m=59
